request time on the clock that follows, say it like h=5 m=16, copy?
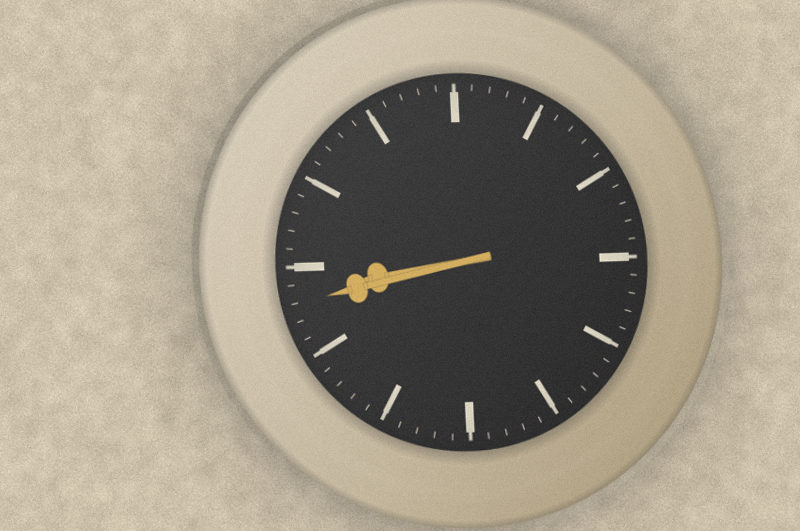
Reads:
h=8 m=43
